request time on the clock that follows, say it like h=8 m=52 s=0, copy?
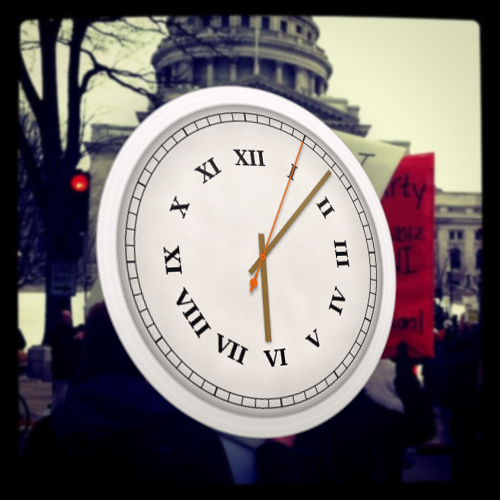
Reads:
h=6 m=8 s=5
